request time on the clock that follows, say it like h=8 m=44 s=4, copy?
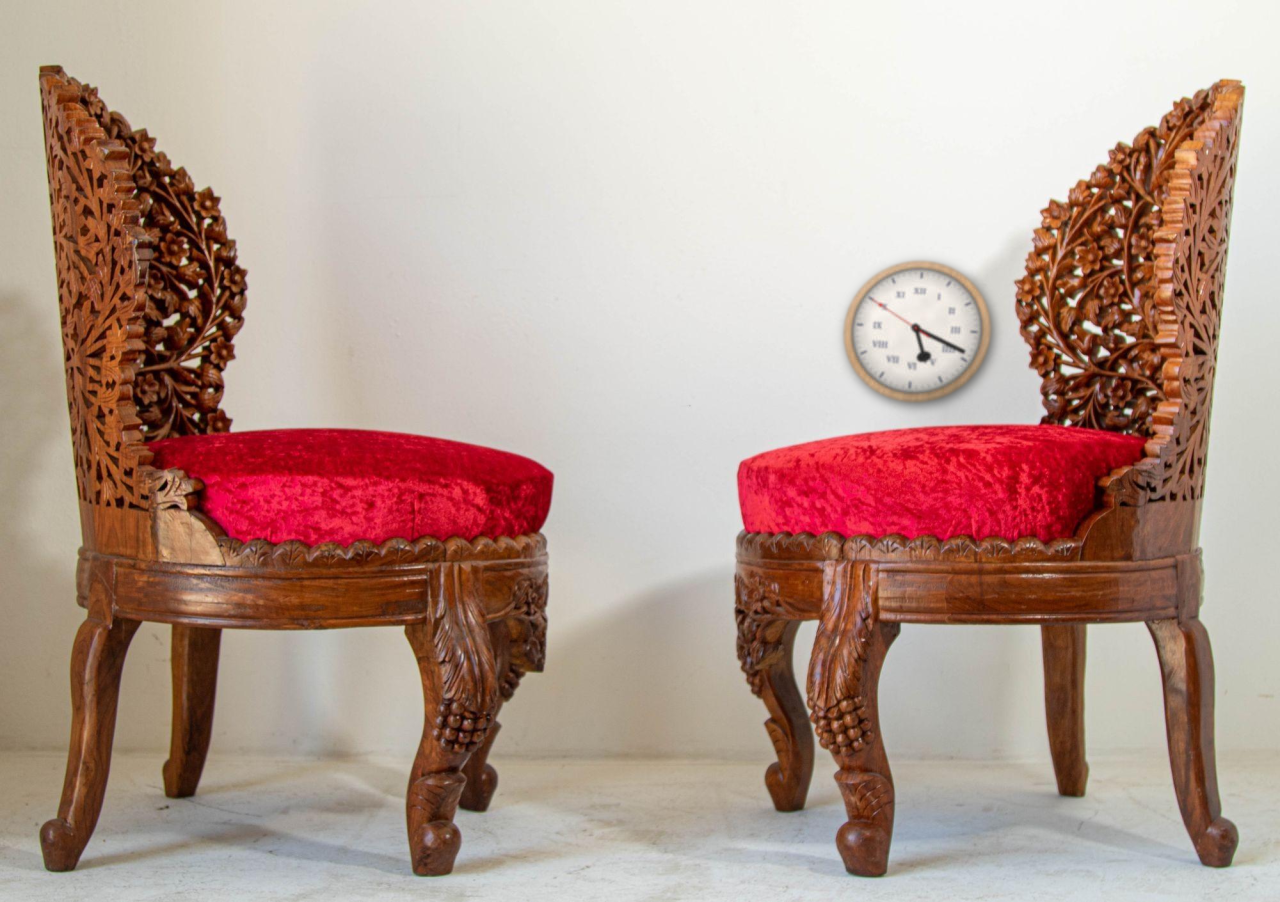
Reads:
h=5 m=18 s=50
